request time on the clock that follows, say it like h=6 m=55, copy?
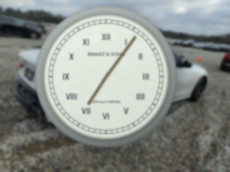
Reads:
h=7 m=6
